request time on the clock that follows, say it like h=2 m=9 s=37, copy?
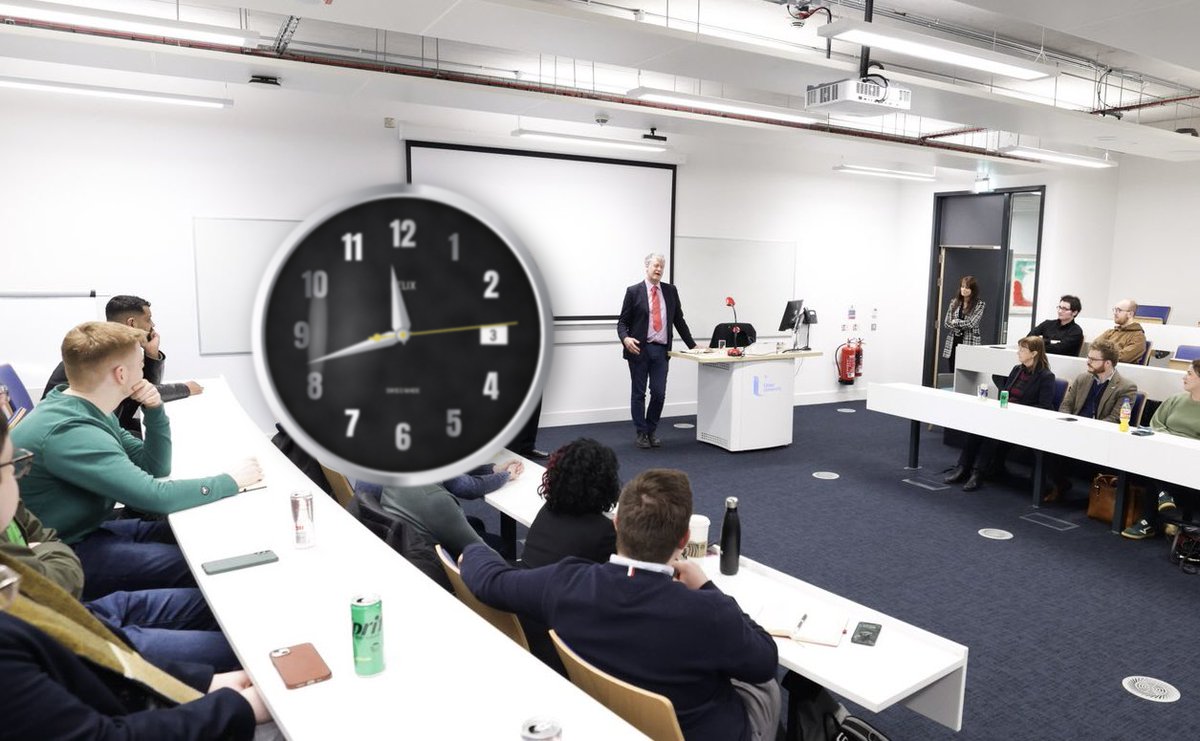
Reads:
h=11 m=42 s=14
